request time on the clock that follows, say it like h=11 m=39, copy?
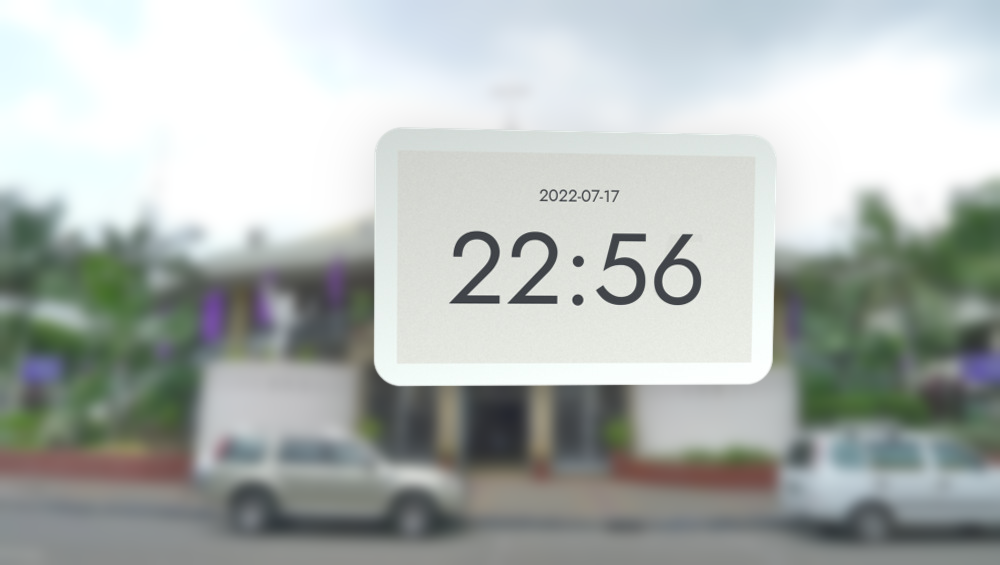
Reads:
h=22 m=56
